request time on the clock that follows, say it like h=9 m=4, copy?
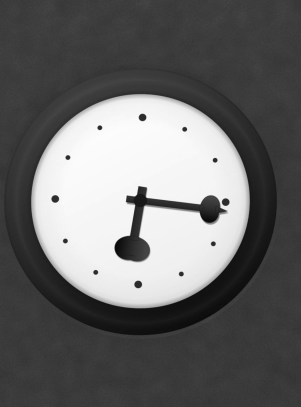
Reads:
h=6 m=16
